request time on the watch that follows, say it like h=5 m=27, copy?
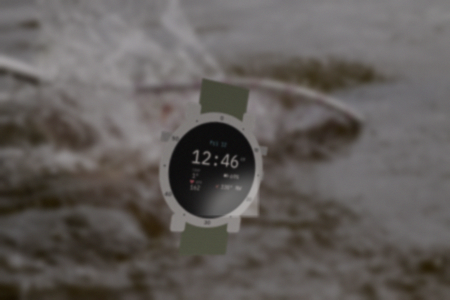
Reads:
h=12 m=46
